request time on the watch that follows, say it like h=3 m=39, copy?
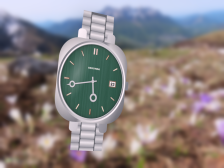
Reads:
h=5 m=43
